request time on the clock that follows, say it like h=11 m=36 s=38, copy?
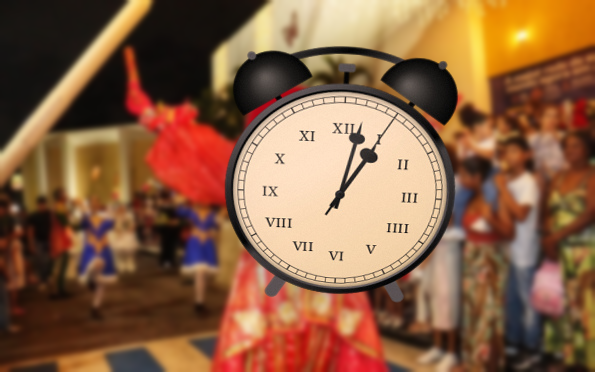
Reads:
h=1 m=2 s=5
